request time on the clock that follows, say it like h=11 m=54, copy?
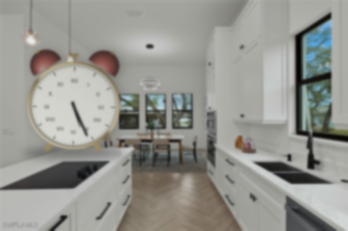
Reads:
h=5 m=26
